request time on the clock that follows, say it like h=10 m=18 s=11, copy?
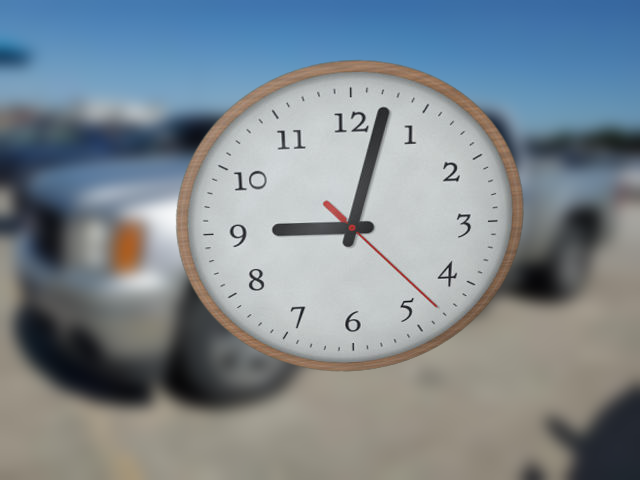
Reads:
h=9 m=2 s=23
